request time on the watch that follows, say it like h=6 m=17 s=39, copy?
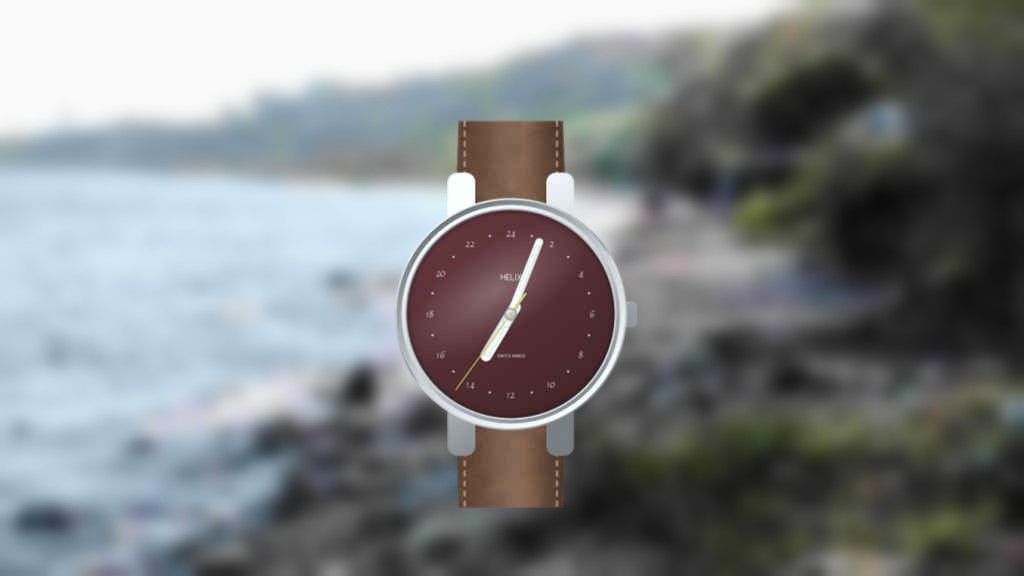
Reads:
h=14 m=3 s=36
